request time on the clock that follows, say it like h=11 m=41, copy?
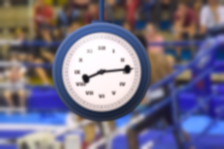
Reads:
h=8 m=14
